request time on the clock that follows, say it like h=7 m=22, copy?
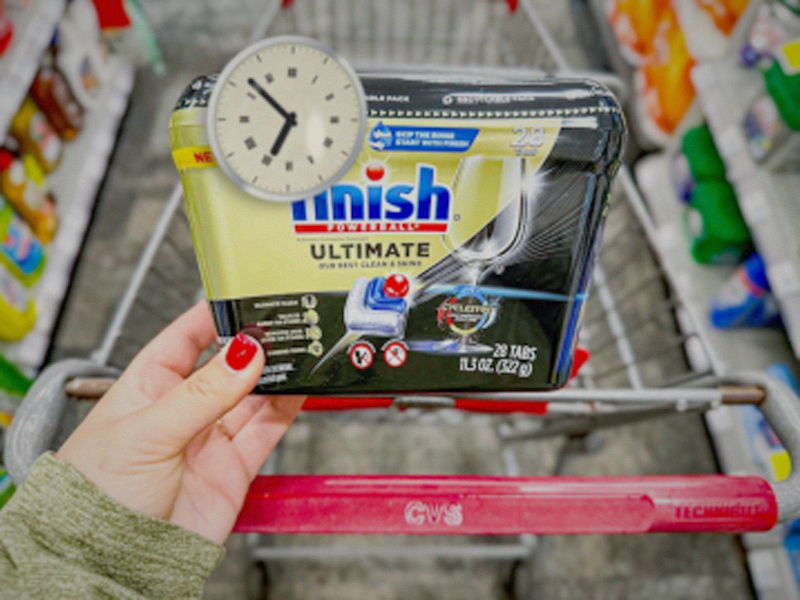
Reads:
h=6 m=52
